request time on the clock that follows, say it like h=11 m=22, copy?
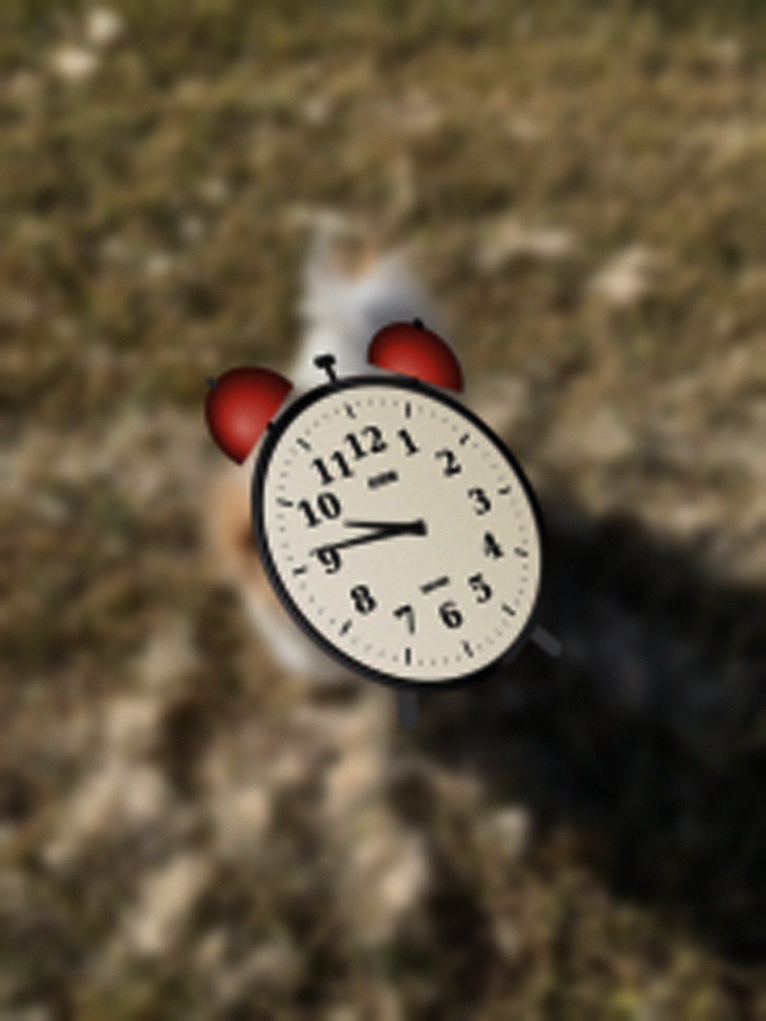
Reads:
h=9 m=46
